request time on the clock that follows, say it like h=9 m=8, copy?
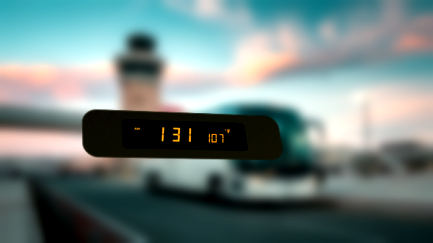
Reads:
h=1 m=31
